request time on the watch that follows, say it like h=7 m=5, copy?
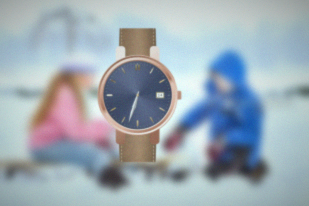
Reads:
h=6 m=33
